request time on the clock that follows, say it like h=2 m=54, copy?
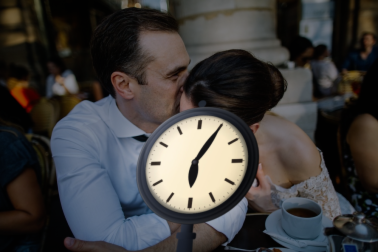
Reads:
h=6 m=5
